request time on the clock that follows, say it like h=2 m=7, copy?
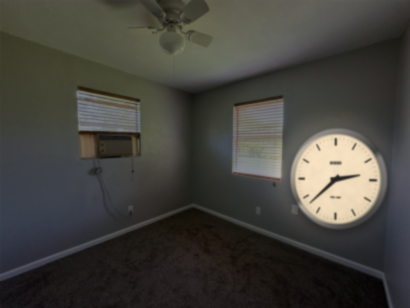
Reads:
h=2 m=38
